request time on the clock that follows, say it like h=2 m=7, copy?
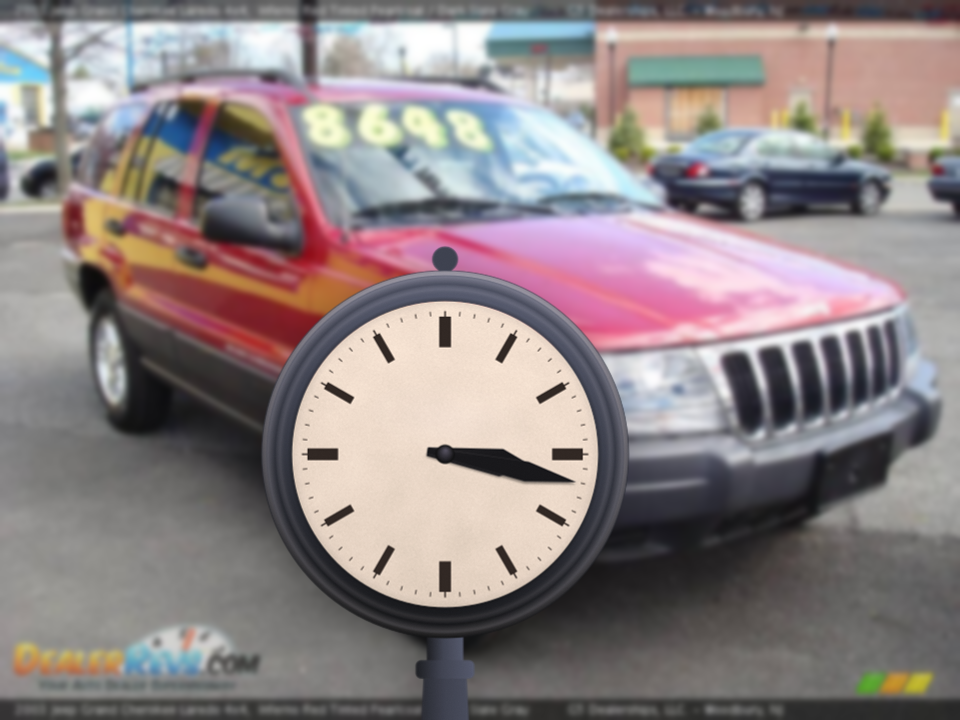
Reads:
h=3 m=17
